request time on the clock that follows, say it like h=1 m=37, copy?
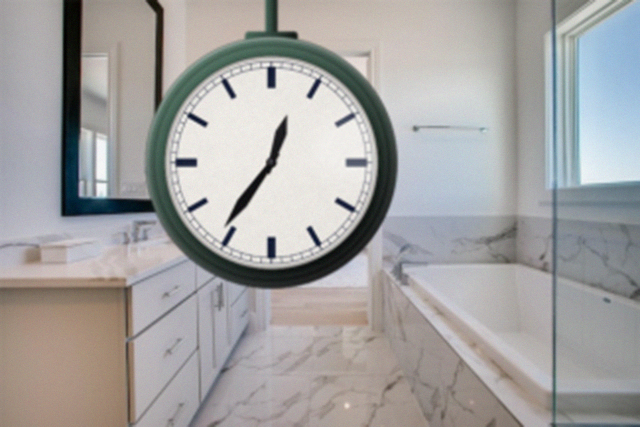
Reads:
h=12 m=36
